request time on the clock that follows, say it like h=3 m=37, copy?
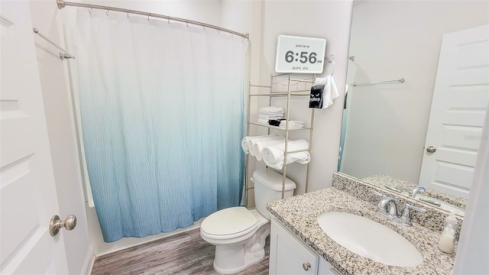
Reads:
h=6 m=56
